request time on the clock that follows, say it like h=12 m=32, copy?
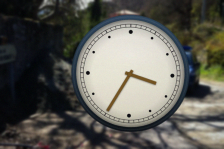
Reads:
h=3 m=35
